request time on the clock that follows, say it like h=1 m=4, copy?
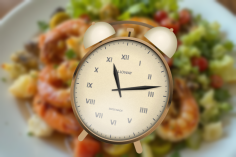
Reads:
h=11 m=13
